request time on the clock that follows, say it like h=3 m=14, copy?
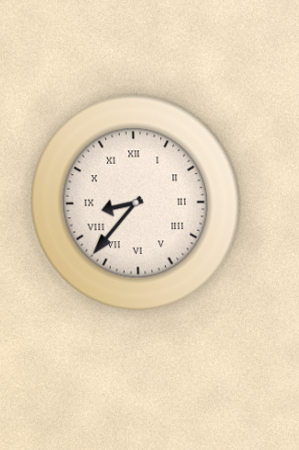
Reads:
h=8 m=37
